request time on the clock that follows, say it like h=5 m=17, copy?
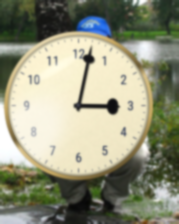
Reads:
h=3 m=2
